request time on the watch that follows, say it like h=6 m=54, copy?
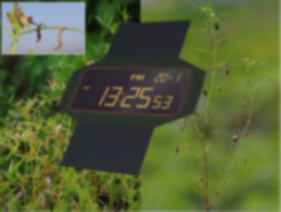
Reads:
h=13 m=25
